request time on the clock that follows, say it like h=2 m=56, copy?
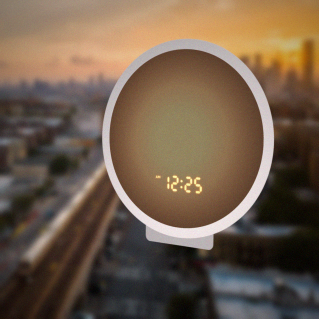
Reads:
h=12 m=25
